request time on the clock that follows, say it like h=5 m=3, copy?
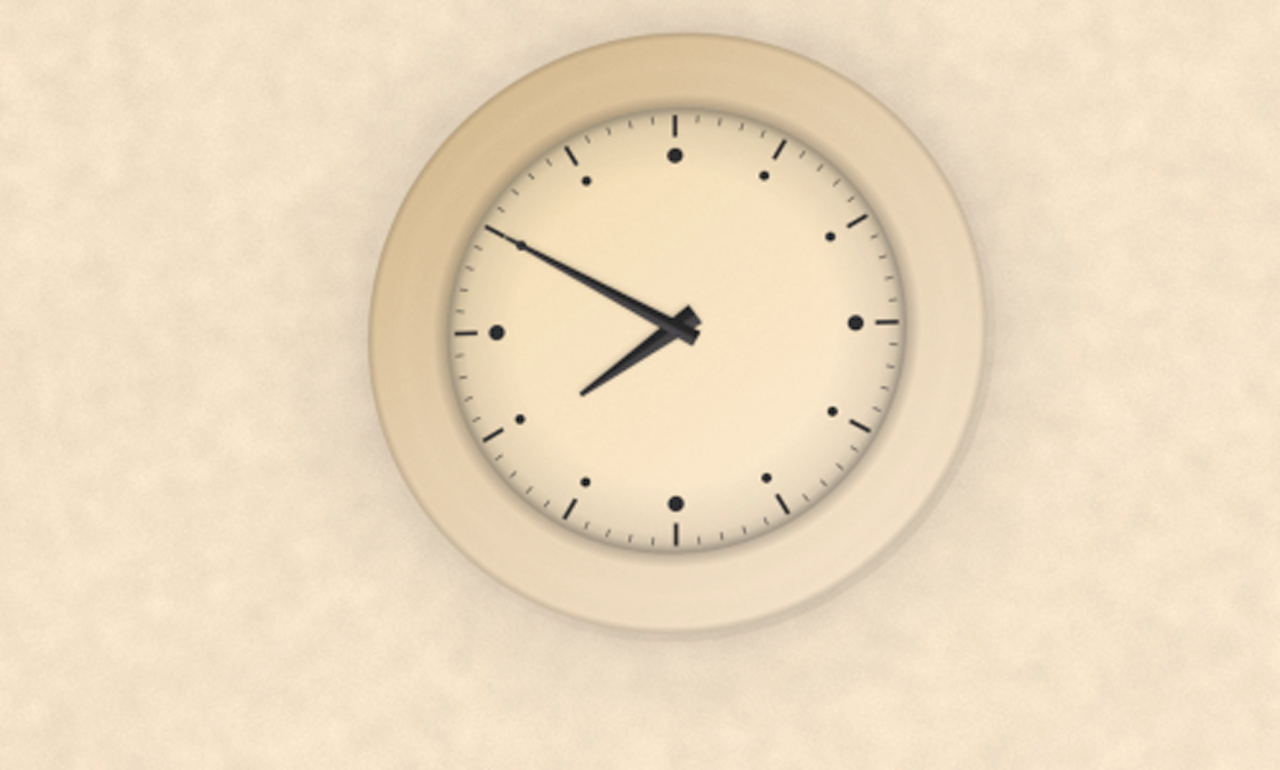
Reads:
h=7 m=50
